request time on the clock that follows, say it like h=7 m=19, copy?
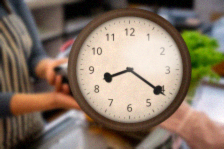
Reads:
h=8 m=21
